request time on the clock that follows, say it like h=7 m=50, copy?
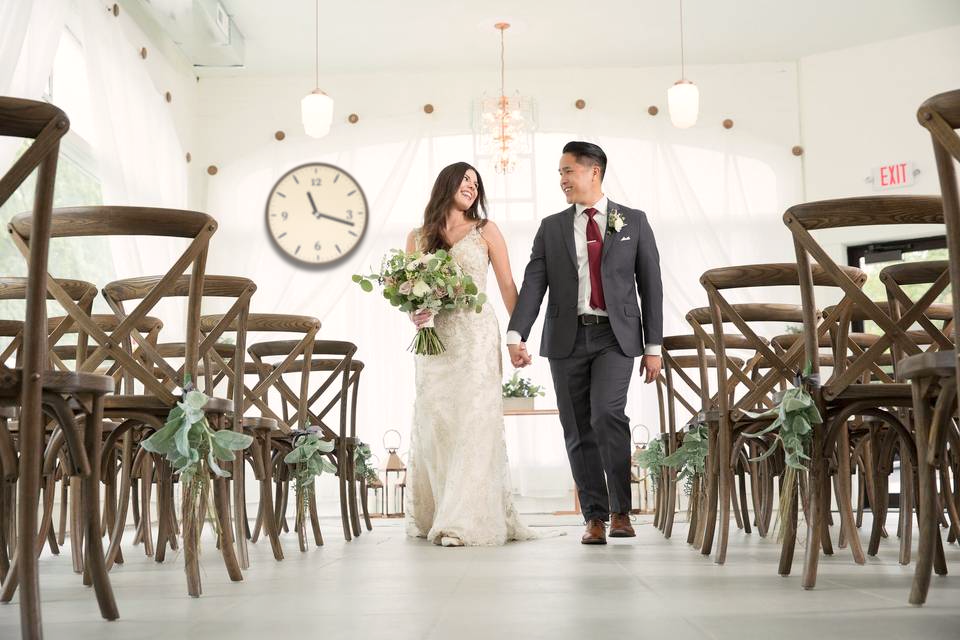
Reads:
h=11 m=18
